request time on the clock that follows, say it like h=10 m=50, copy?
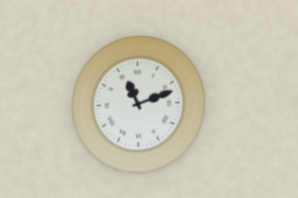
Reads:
h=11 m=12
